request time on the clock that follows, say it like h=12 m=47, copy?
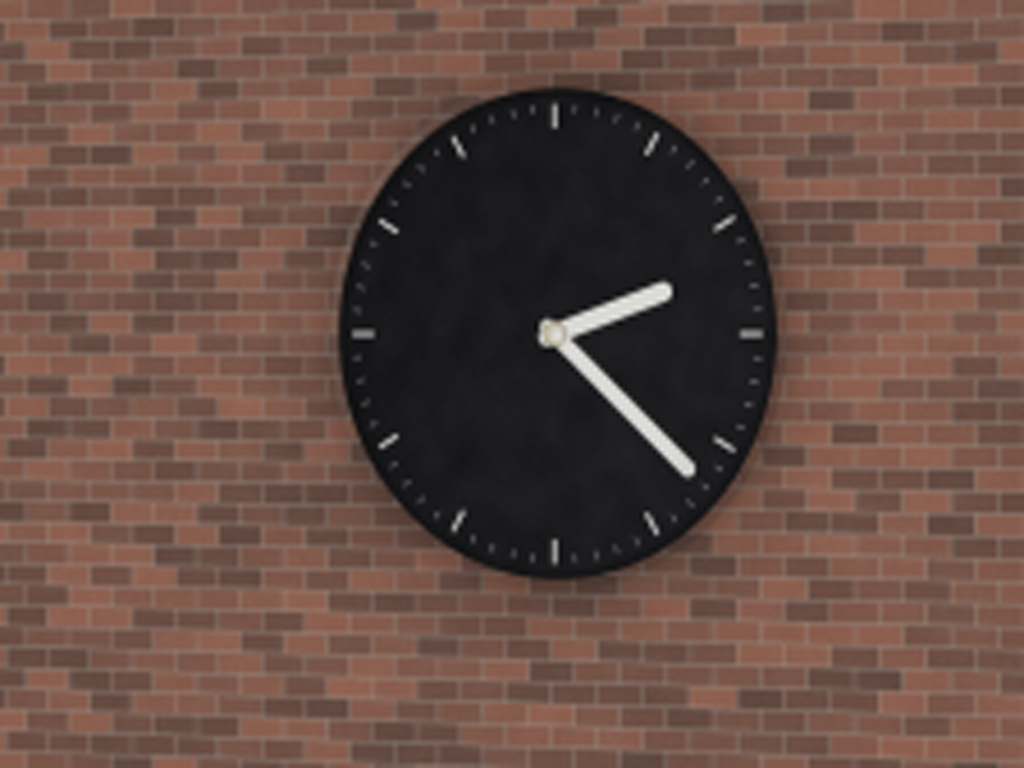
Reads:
h=2 m=22
